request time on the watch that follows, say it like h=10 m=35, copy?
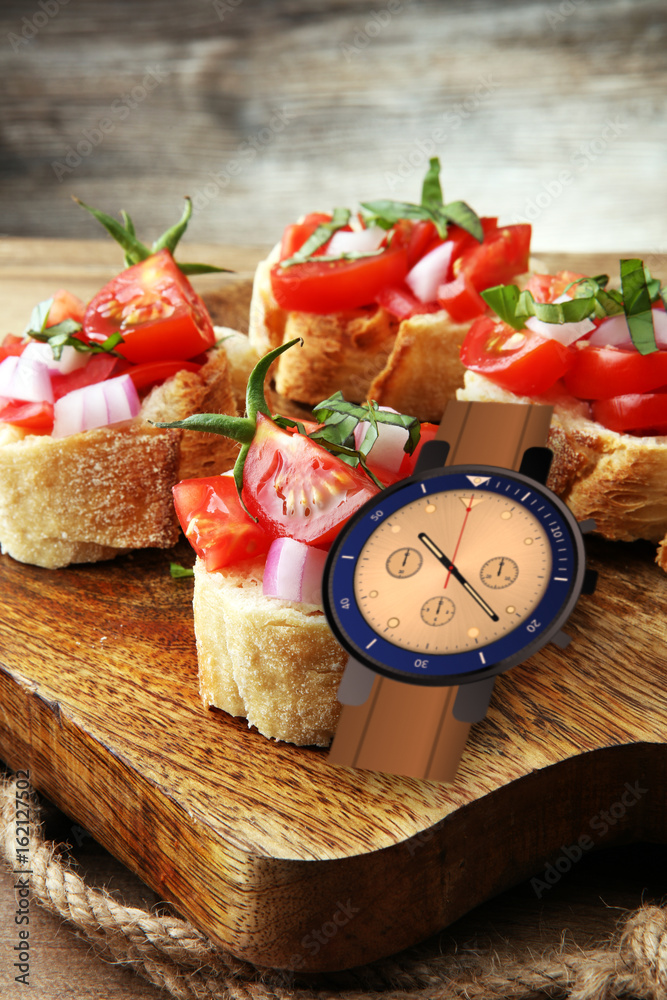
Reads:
h=10 m=22
